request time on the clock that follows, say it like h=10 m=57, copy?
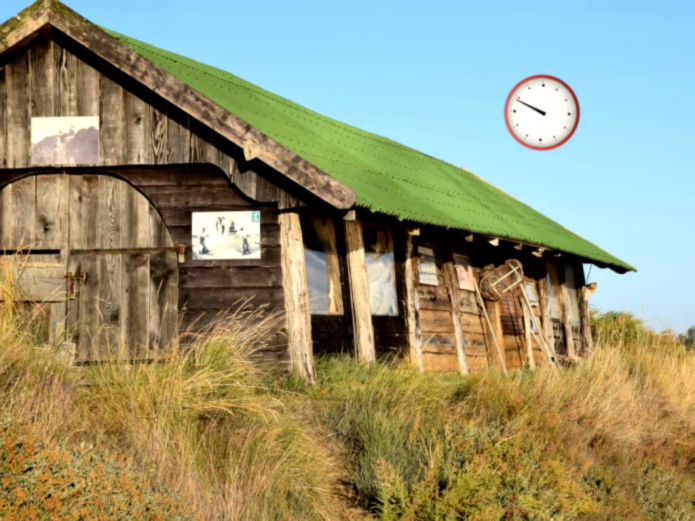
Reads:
h=9 m=49
